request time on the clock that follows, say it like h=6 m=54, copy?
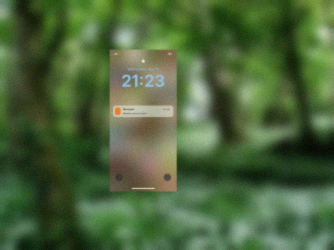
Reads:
h=21 m=23
